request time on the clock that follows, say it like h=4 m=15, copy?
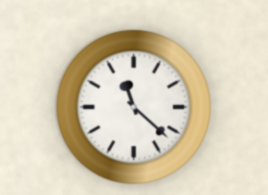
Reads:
h=11 m=22
